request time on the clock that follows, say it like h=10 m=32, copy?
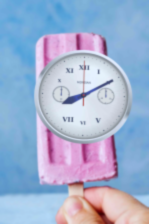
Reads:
h=8 m=10
